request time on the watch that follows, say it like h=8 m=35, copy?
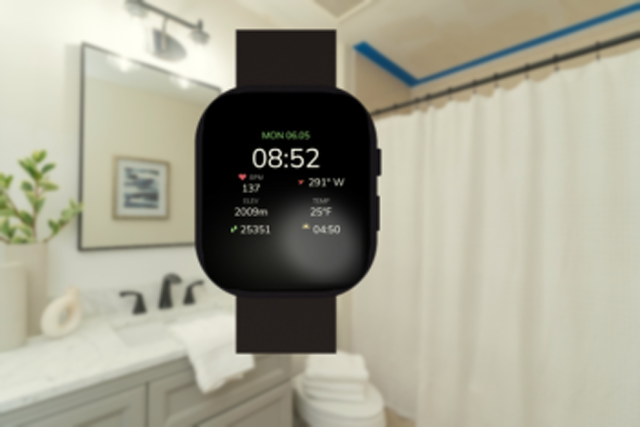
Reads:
h=8 m=52
